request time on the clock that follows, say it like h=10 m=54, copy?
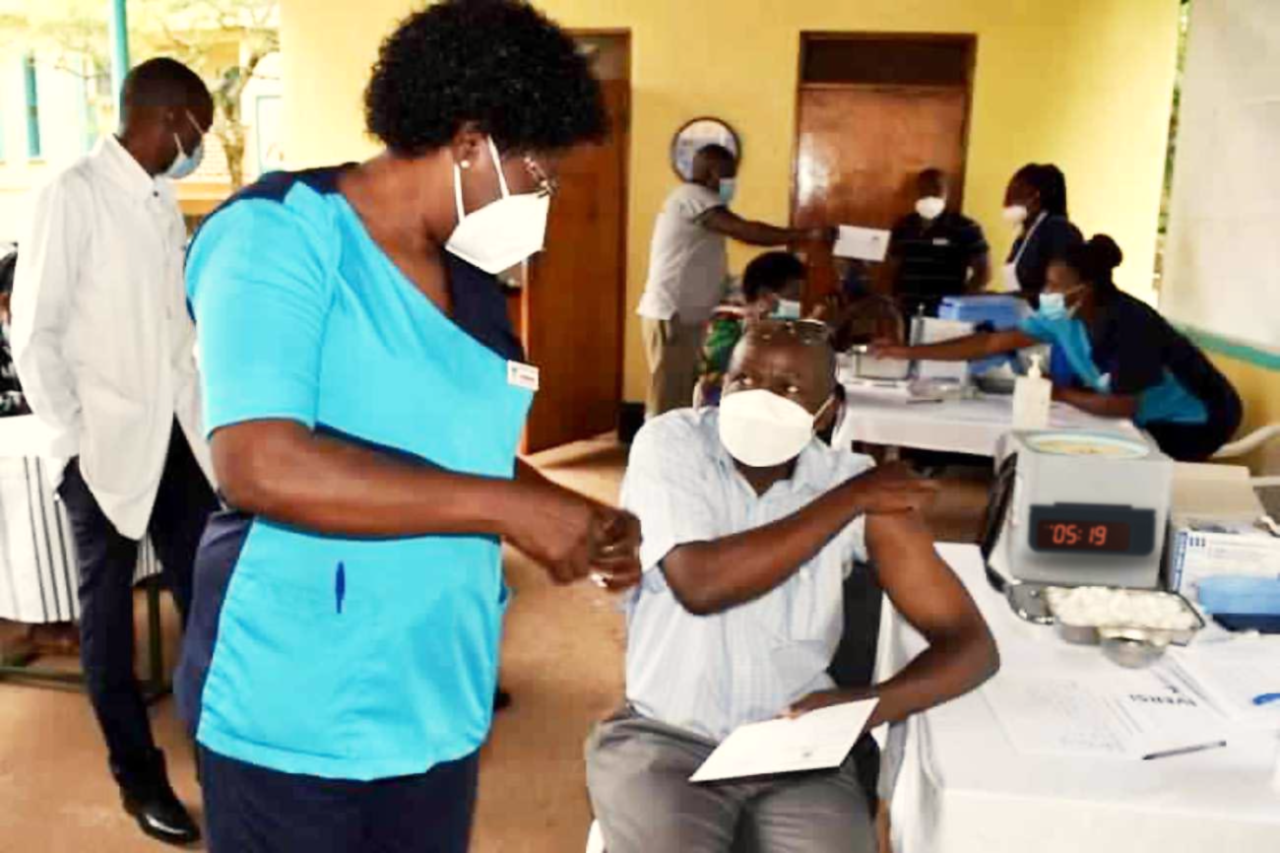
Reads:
h=5 m=19
